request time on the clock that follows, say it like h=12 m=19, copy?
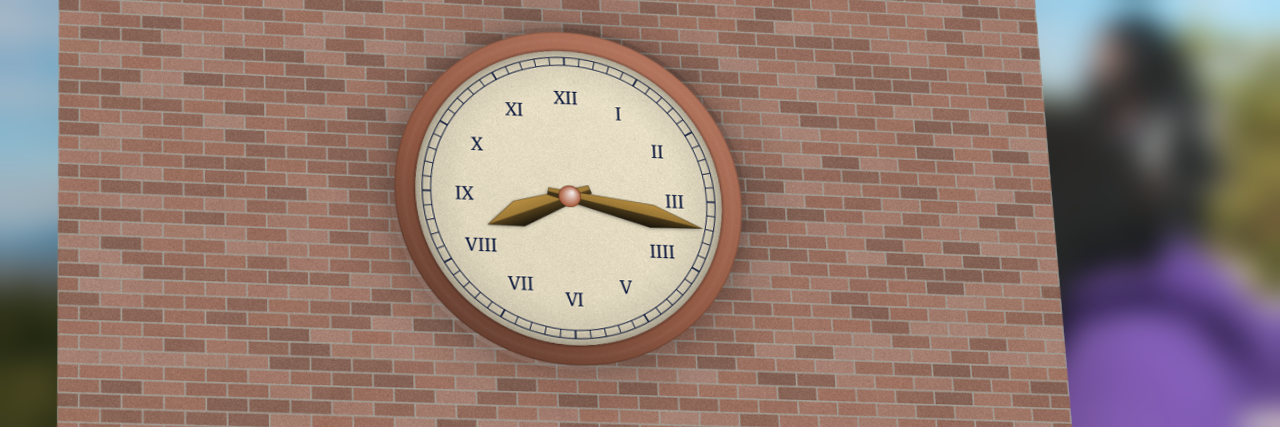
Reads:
h=8 m=17
